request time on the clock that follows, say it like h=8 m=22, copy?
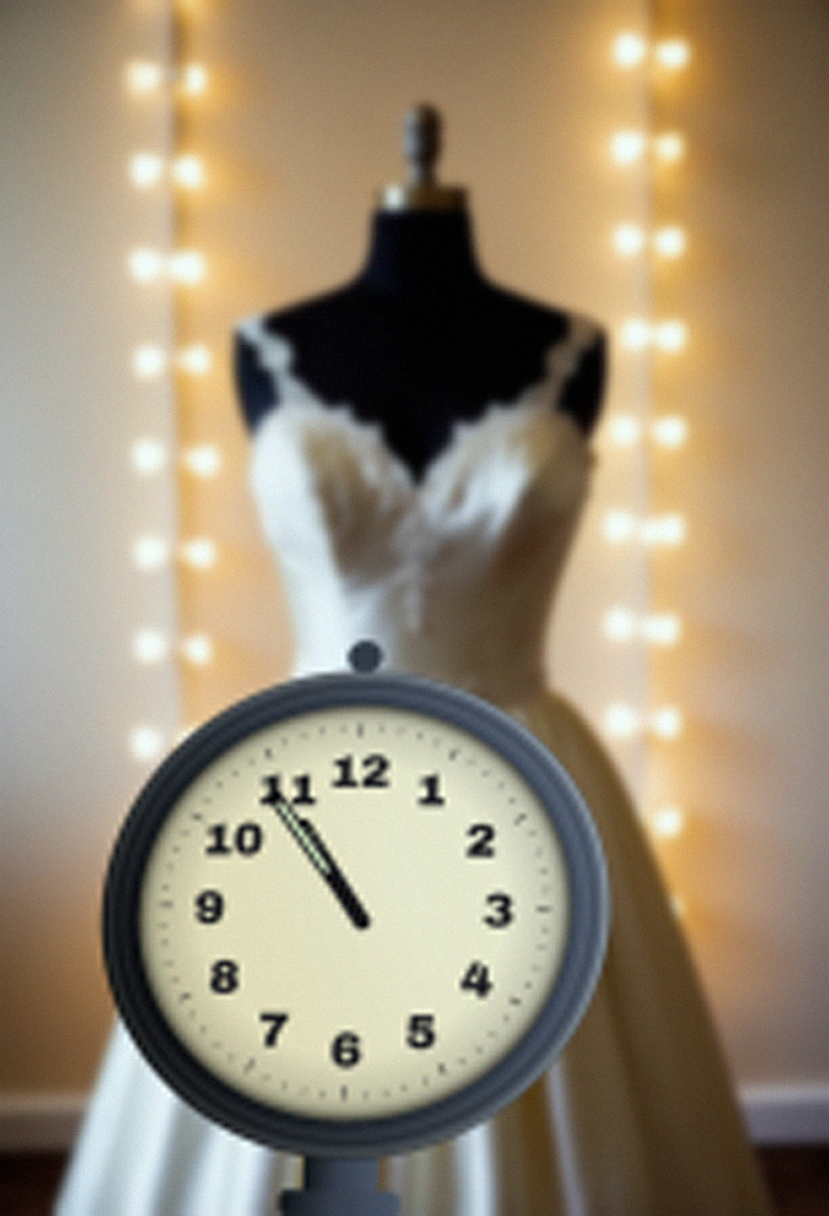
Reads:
h=10 m=54
